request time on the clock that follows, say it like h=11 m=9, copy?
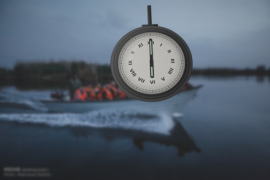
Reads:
h=6 m=0
